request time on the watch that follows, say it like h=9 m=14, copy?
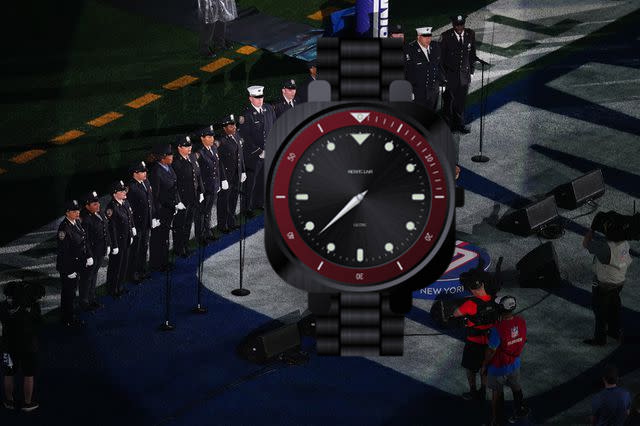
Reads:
h=7 m=38
